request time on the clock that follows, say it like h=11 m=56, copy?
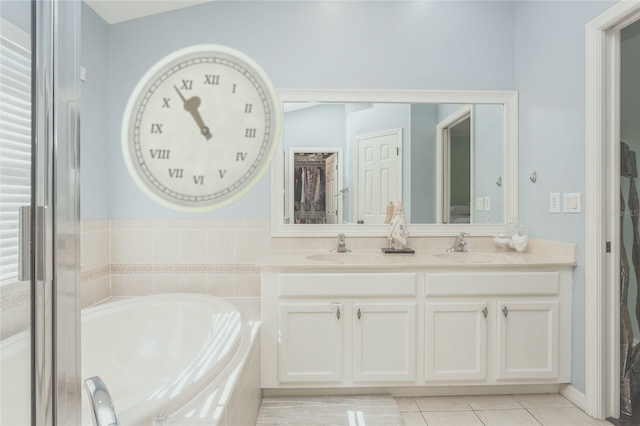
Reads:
h=10 m=53
